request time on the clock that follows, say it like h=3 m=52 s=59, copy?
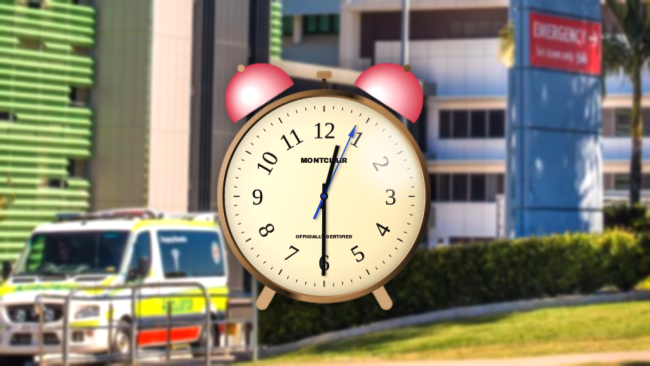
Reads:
h=12 m=30 s=4
